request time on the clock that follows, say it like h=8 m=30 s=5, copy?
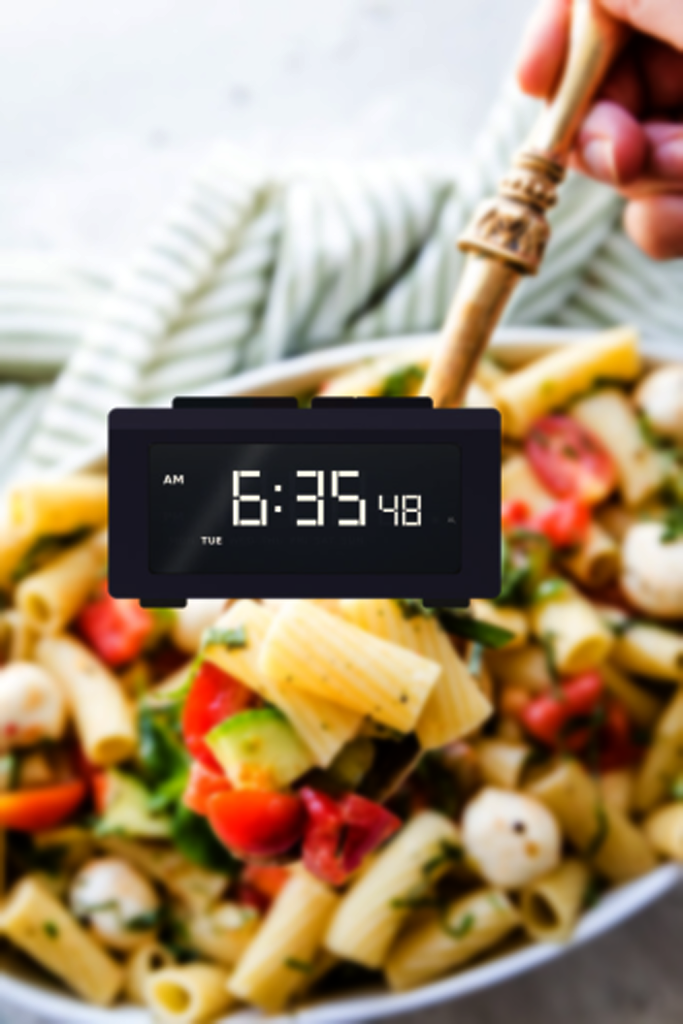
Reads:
h=6 m=35 s=48
